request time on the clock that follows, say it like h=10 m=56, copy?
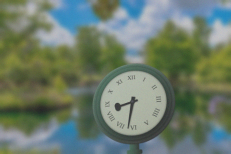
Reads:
h=8 m=32
